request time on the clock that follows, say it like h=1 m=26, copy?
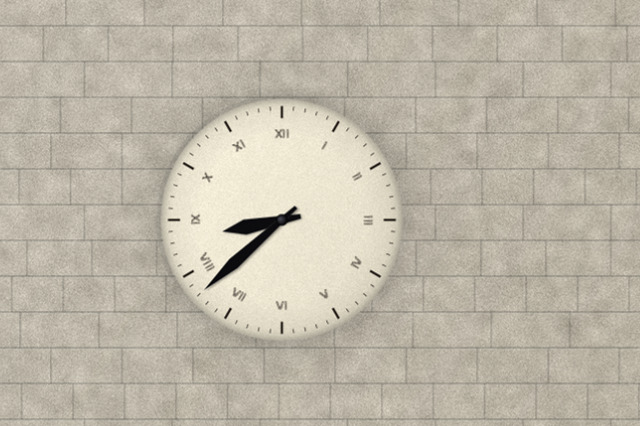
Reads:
h=8 m=38
